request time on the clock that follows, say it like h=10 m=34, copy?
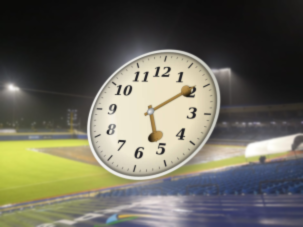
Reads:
h=5 m=9
